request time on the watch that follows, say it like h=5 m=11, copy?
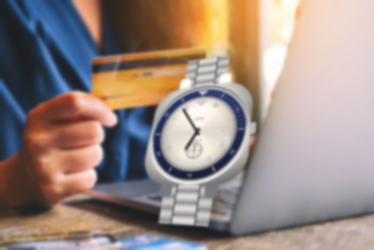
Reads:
h=6 m=54
